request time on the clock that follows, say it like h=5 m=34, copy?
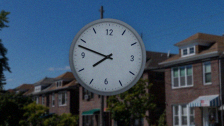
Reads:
h=7 m=48
